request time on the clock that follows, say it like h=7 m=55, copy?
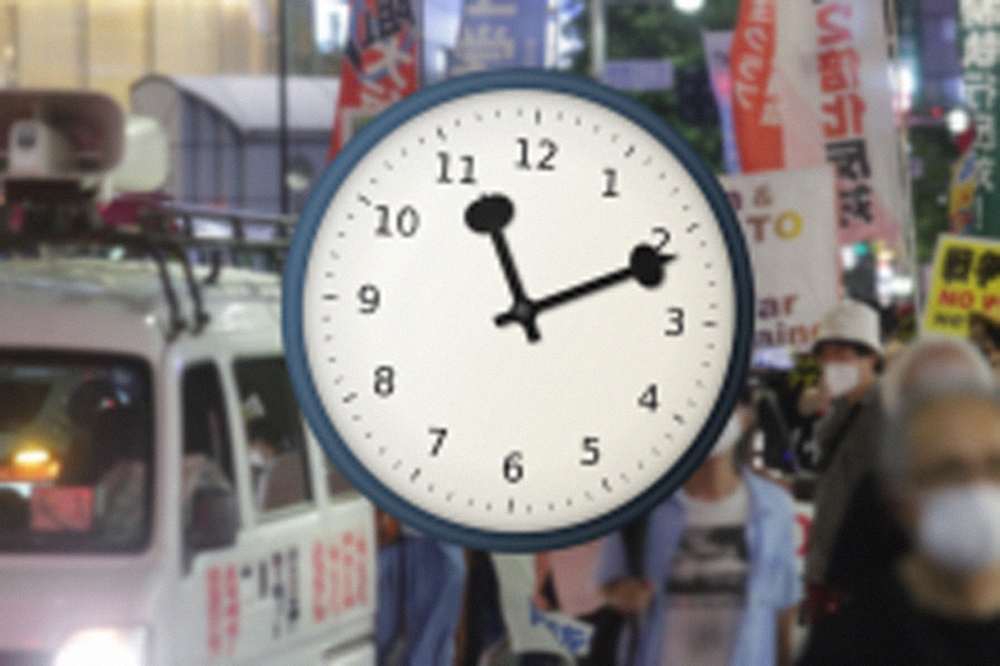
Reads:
h=11 m=11
